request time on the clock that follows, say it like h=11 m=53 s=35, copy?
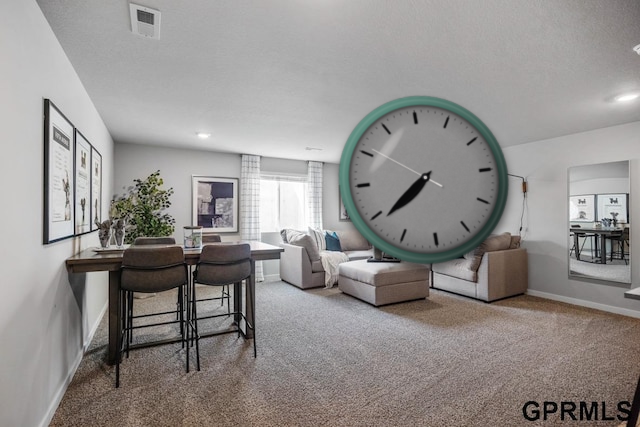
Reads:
h=7 m=38 s=51
